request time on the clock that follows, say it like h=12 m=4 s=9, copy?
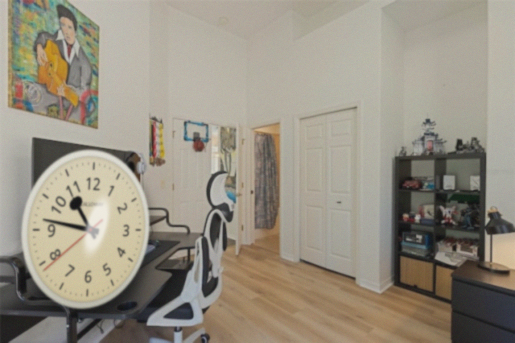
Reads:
h=10 m=46 s=39
